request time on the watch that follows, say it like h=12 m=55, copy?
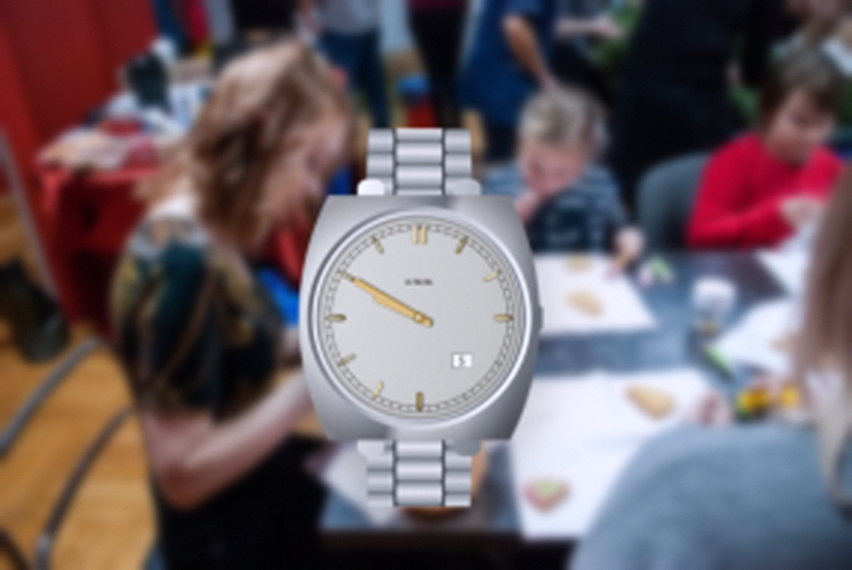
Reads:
h=9 m=50
